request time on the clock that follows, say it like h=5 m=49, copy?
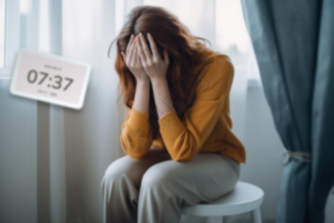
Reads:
h=7 m=37
